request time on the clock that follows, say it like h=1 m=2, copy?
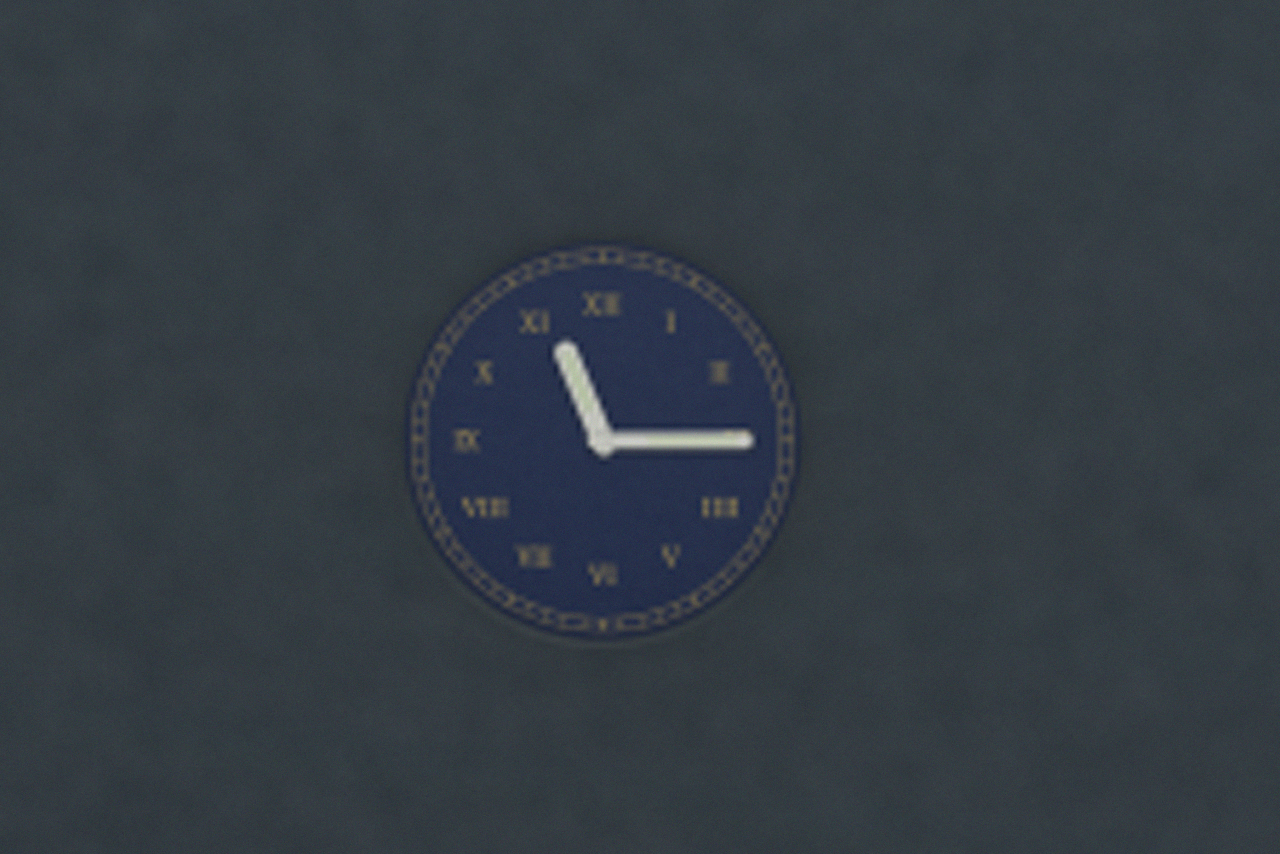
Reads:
h=11 m=15
